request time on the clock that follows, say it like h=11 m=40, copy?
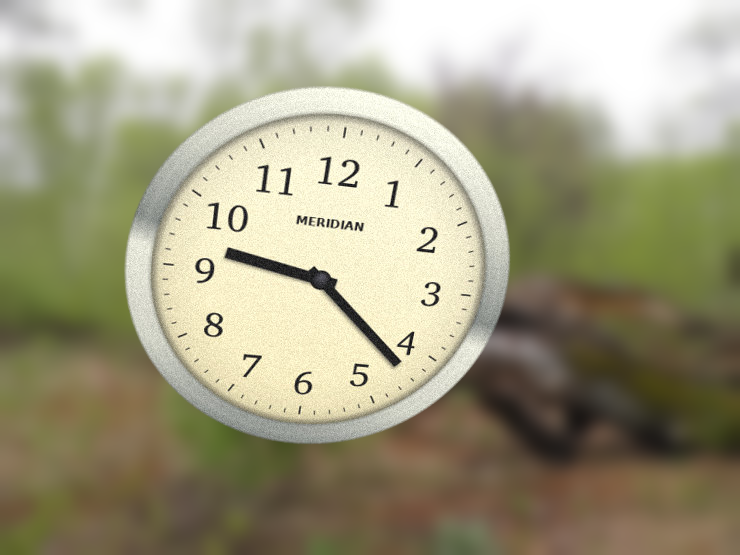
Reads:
h=9 m=22
